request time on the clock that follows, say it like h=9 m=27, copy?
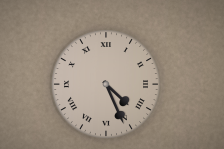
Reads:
h=4 m=26
